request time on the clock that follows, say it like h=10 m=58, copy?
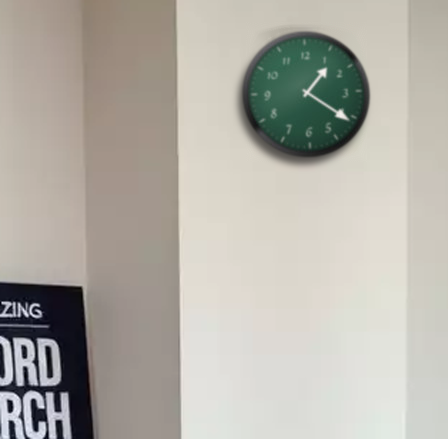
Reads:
h=1 m=21
